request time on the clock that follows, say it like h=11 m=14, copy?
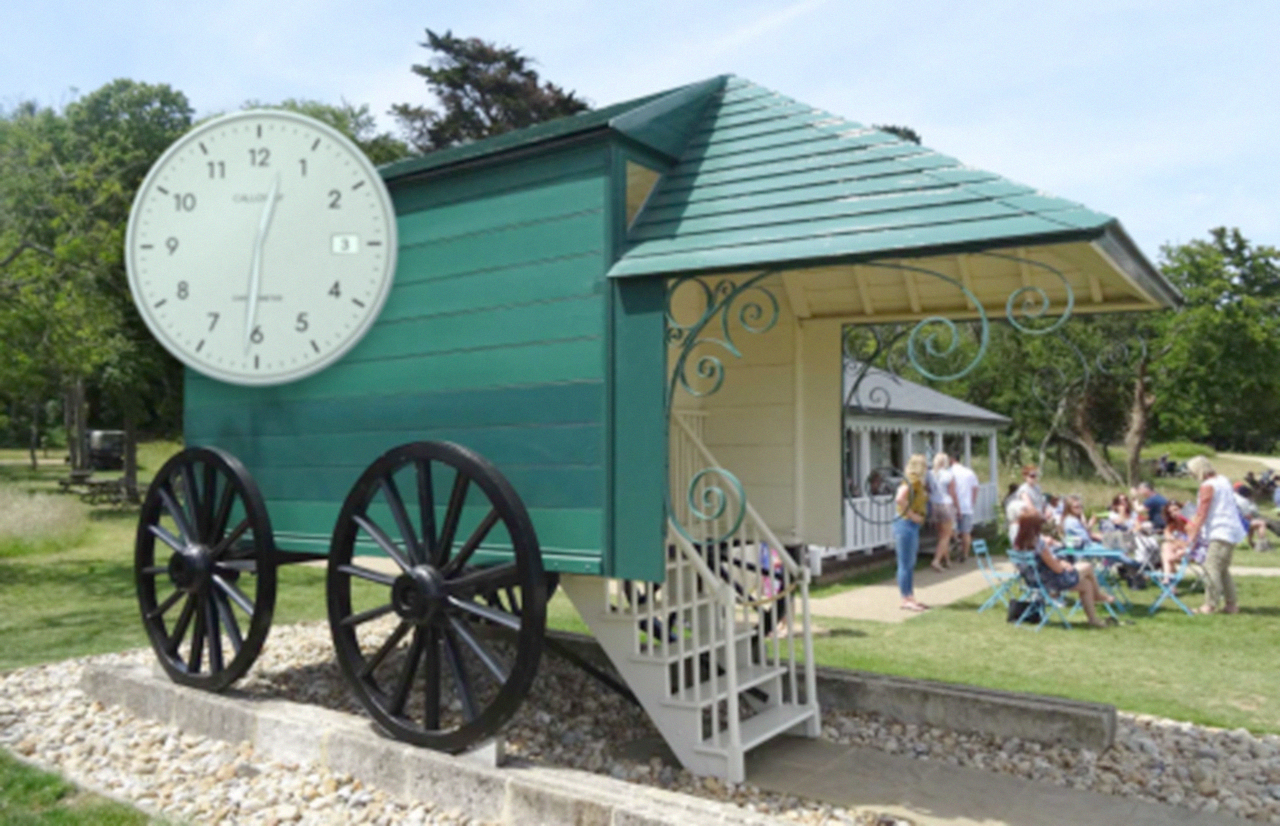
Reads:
h=12 m=31
